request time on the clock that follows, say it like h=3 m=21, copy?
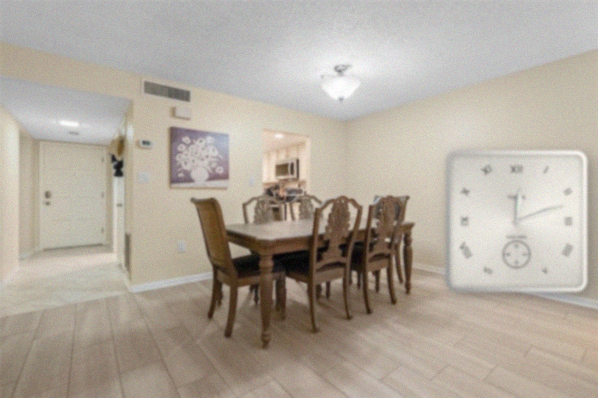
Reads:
h=12 m=12
